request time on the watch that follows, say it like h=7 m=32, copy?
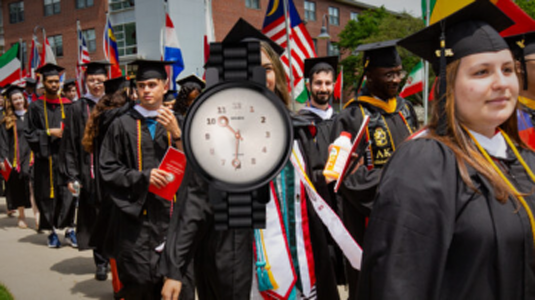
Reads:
h=10 m=31
